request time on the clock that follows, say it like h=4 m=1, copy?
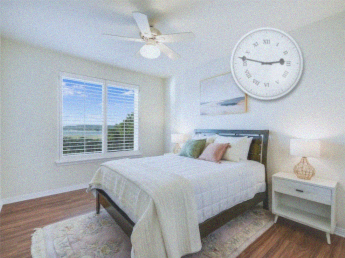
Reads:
h=2 m=47
